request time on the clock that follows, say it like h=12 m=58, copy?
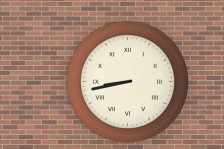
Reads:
h=8 m=43
